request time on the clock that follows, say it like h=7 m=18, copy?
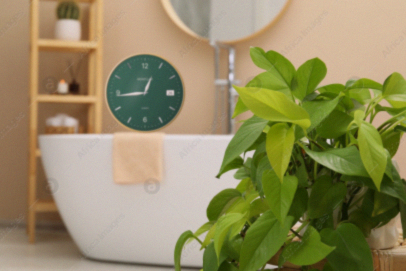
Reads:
h=12 m=44
